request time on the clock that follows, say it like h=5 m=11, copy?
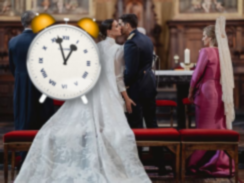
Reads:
h=12 m=57
